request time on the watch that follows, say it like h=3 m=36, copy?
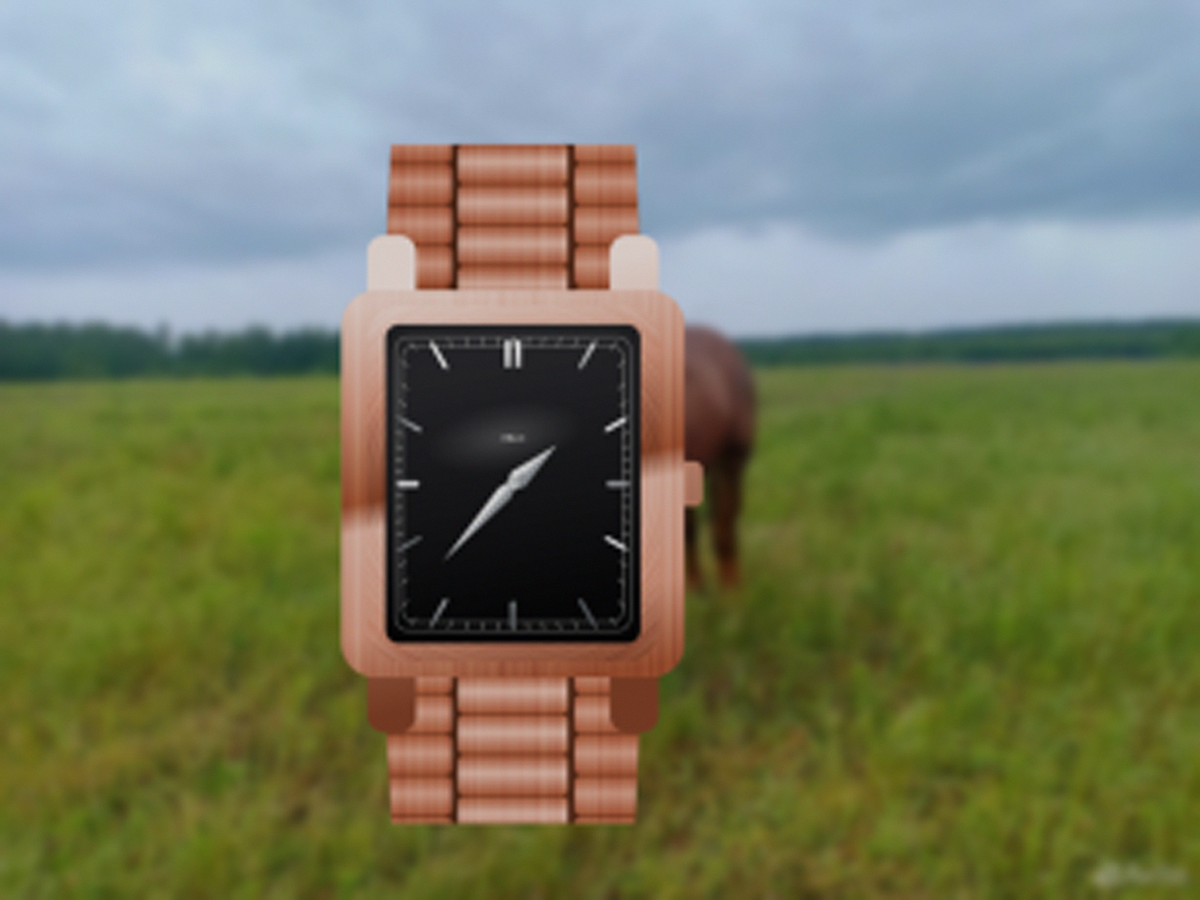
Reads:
h=1 m=37
